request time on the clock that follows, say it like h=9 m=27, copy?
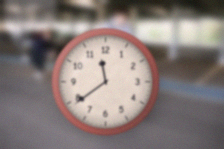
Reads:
h=11 m=39
